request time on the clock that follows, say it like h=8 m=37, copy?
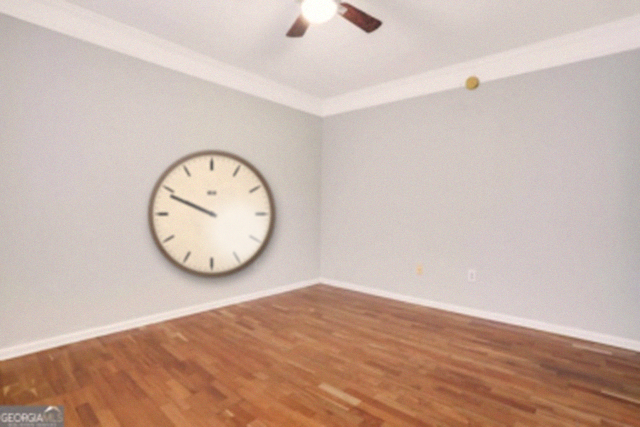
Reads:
h=9 m=49
